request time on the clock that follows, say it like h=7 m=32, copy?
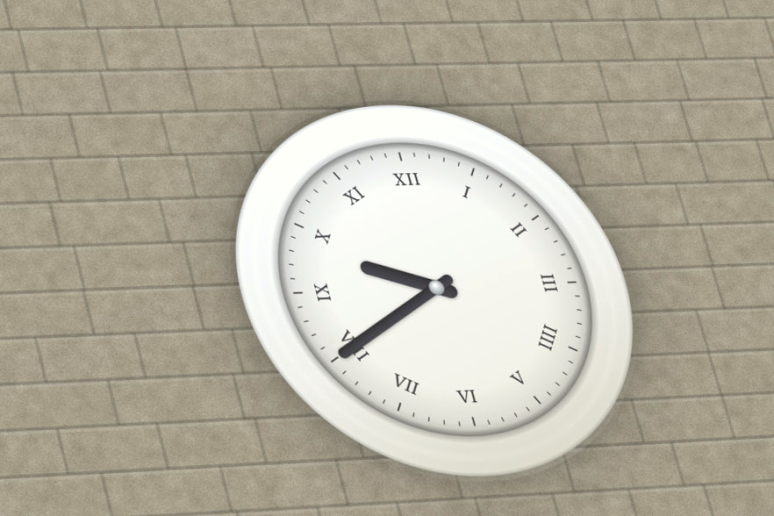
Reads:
h=9 m=40
